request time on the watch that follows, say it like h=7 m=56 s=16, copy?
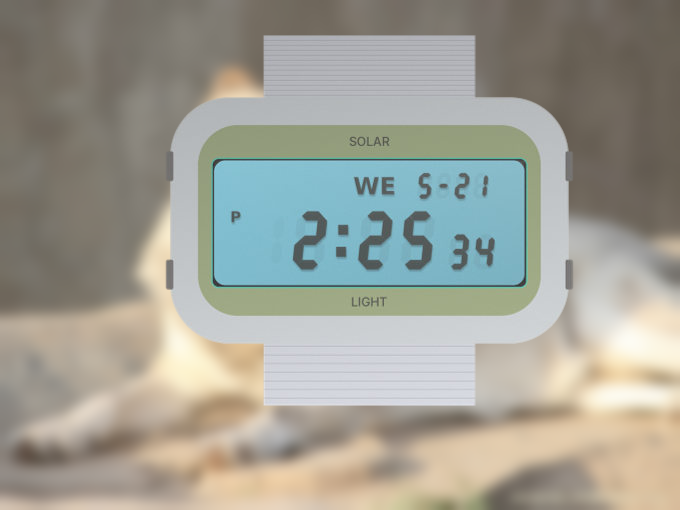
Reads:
h=2 m=25 s=34
